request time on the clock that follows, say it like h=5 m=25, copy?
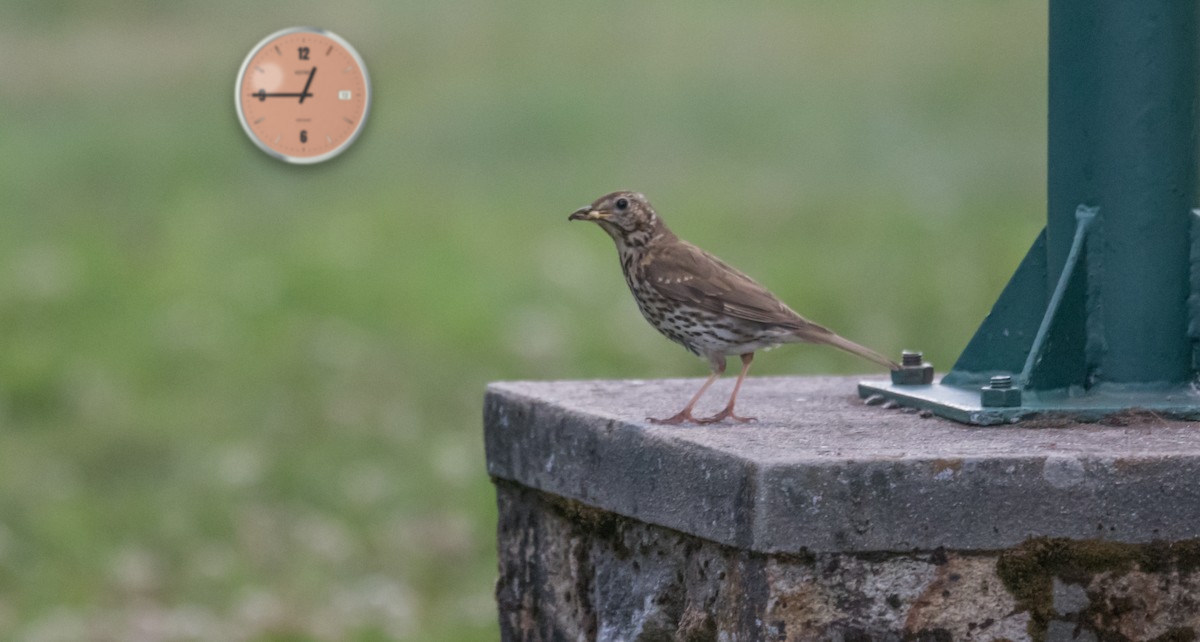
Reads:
h=12 m=45
